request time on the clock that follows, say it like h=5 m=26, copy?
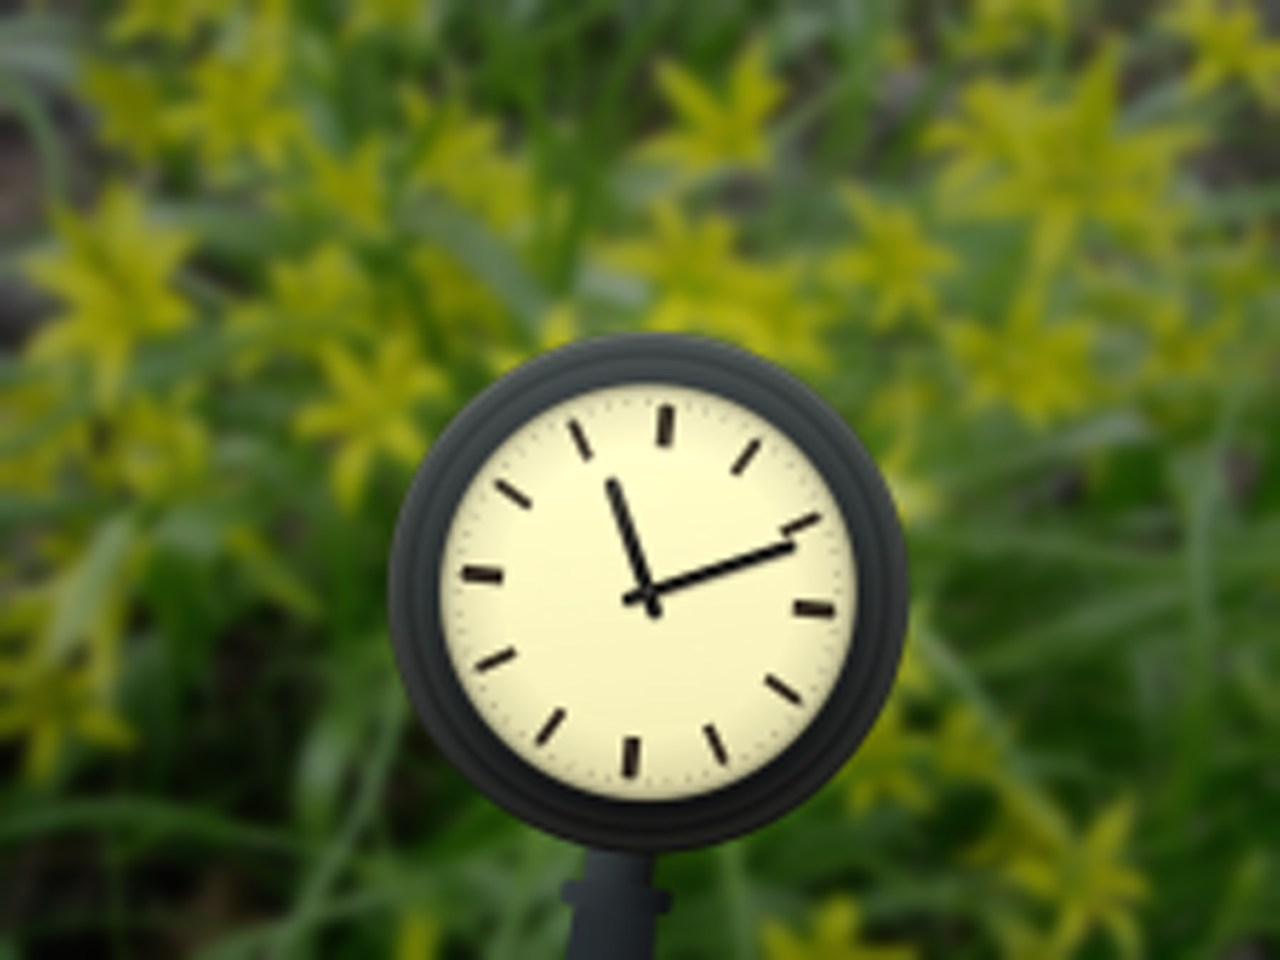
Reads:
h=11 m=11
